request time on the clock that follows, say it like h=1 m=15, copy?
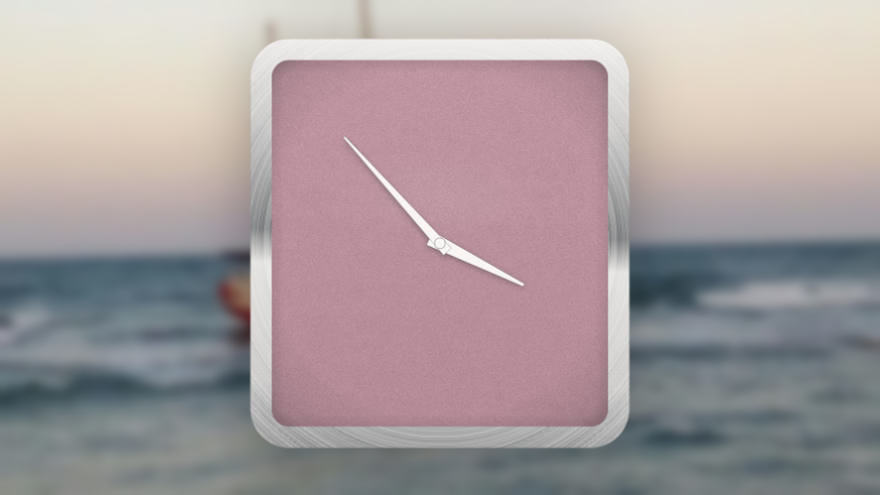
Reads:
h=3 m=53
